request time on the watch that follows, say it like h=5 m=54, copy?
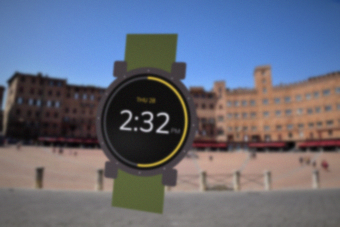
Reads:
h=2 m=32
